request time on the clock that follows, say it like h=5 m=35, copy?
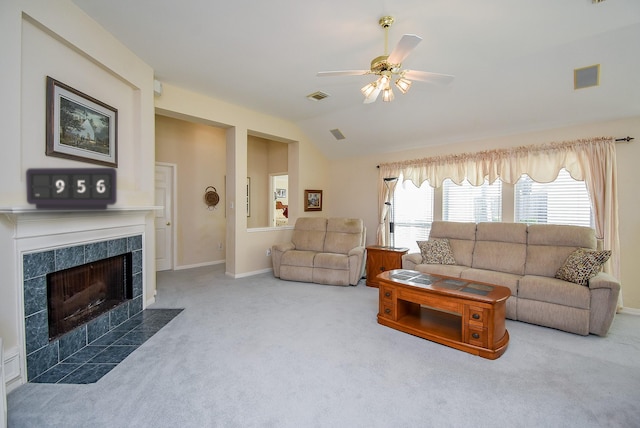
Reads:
h=9 m=56
